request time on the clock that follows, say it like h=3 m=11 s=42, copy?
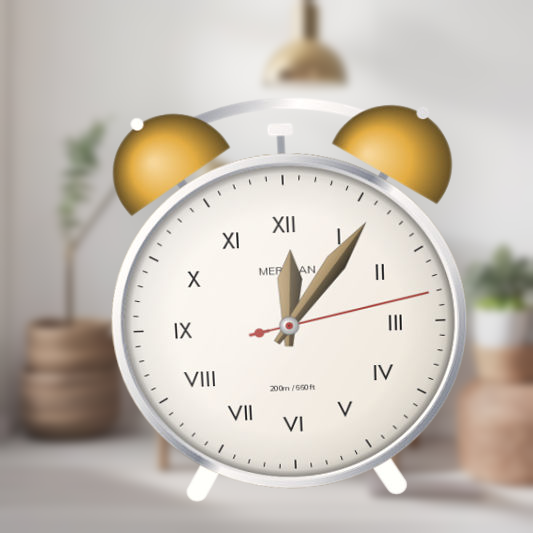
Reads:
h=12 m=6 s=13
